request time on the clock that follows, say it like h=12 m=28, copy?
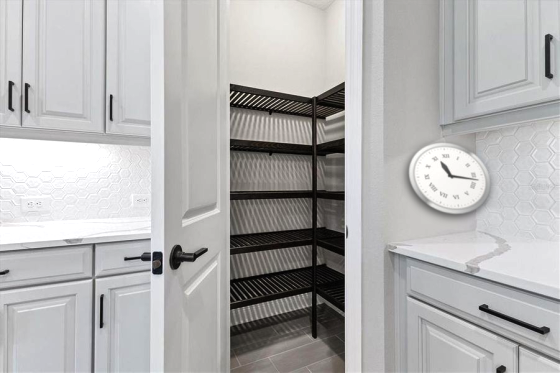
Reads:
h=11 m=17
